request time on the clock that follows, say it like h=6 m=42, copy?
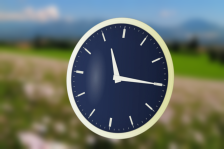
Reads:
h=11 m=15
